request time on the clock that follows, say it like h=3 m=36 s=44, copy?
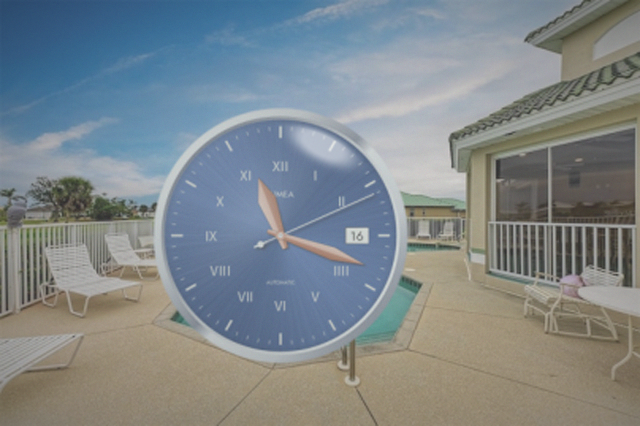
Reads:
h=11 m=18 s=11
